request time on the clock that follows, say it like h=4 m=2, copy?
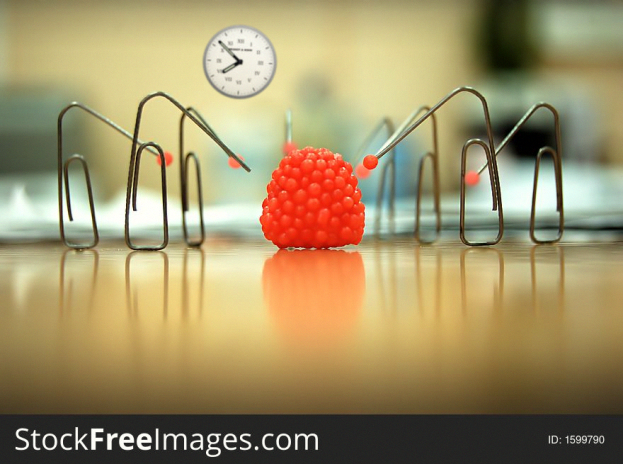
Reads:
h=7 m=52
